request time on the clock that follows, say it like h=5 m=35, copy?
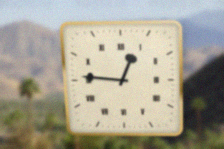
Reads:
h=12 m=46
